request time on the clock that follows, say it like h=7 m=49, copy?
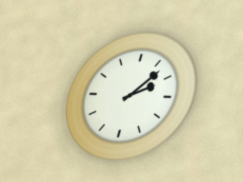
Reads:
h=2 m=7
